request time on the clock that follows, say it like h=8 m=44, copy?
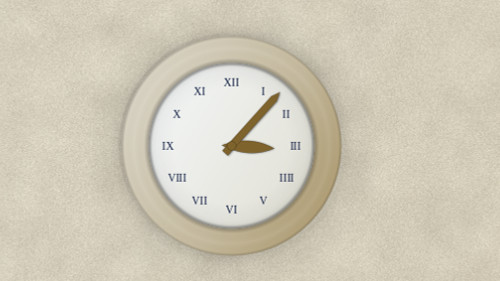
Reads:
h=3 m=7
